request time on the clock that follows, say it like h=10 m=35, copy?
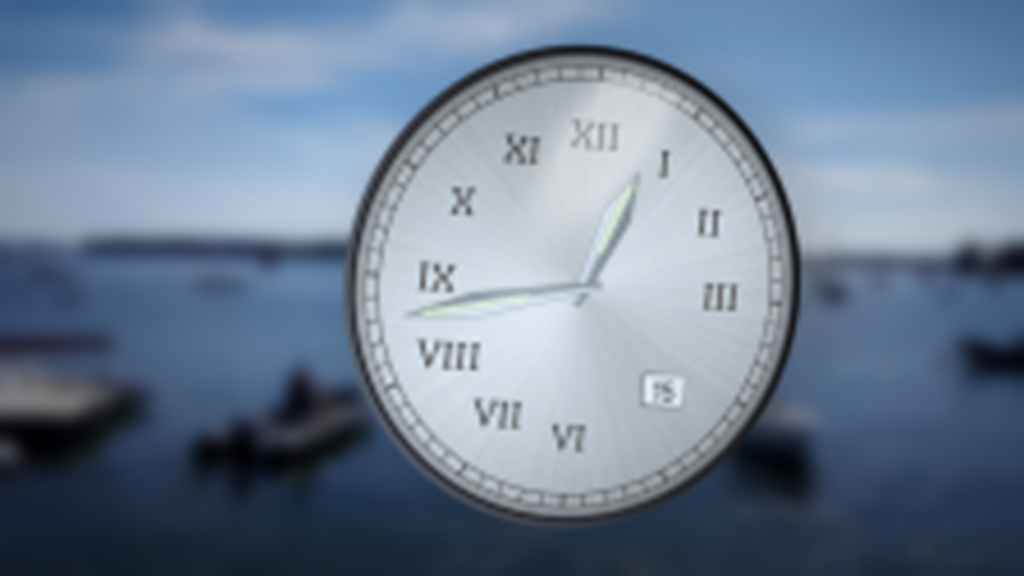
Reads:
h=12 m=43
